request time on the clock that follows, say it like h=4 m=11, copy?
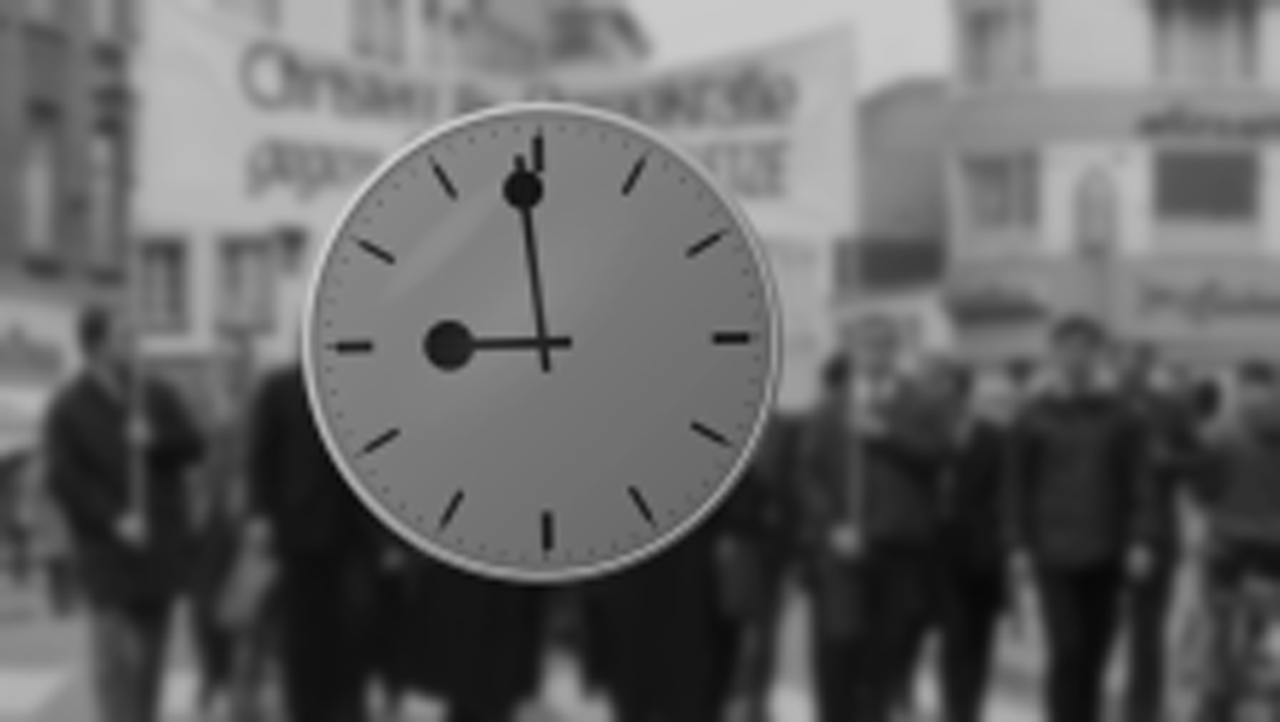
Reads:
h=8 m=59
